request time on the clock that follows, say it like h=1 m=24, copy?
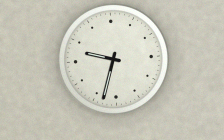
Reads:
h=9 m=33
